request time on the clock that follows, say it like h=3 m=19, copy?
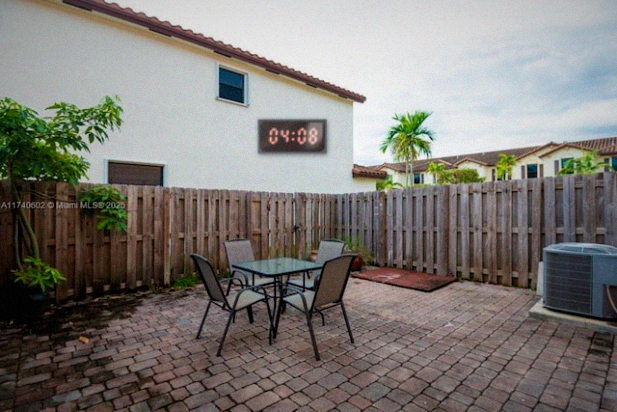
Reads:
h=4 m=8
